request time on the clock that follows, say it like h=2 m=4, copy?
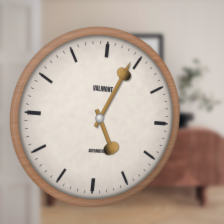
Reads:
h=5 m=4
